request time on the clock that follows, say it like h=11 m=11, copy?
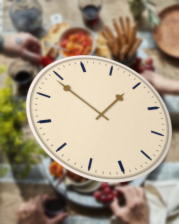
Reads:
h=1 m=54
